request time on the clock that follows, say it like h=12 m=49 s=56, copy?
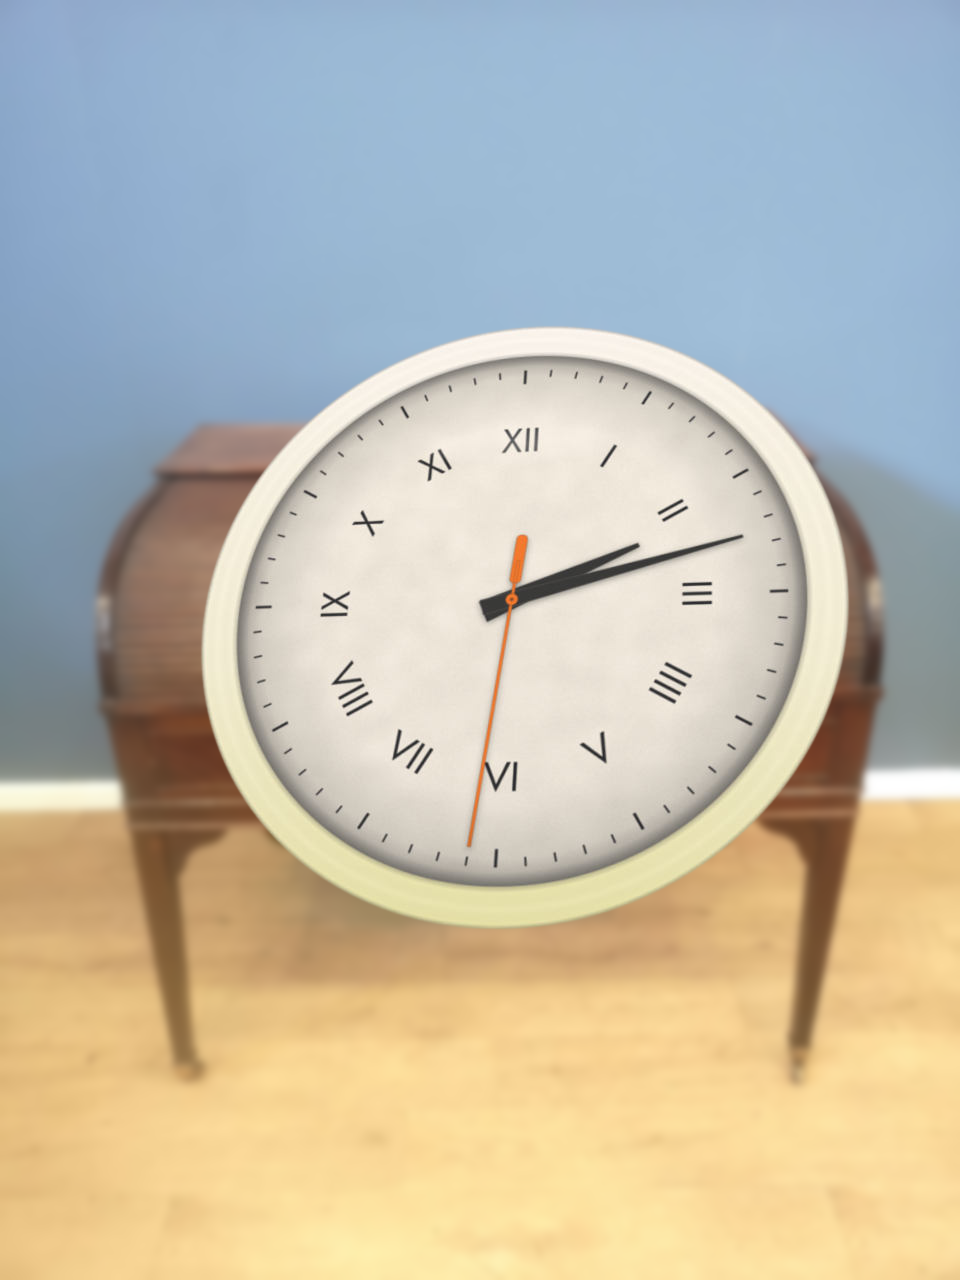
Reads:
h=2 m=12 s=31
